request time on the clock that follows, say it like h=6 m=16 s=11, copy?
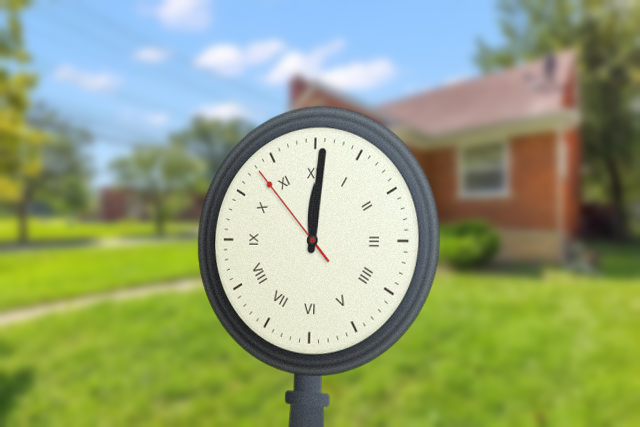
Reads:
h=12 m=0 s=53
